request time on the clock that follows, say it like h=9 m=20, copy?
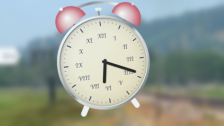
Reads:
h=6 m=19
